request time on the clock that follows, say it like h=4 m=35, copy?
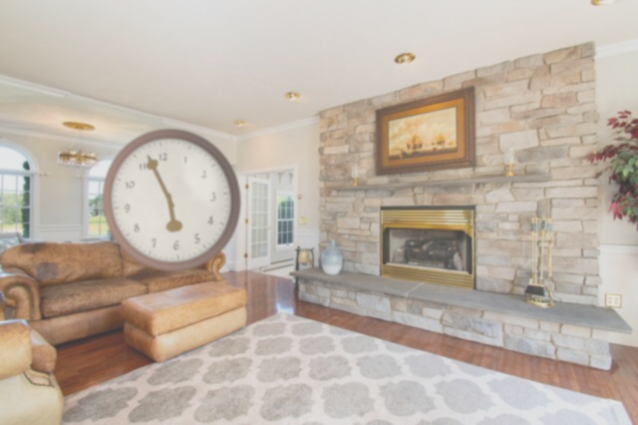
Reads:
h=5 m=57
